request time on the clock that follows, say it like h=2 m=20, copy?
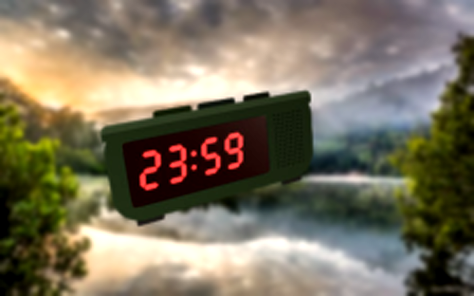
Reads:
h=23 m=59
